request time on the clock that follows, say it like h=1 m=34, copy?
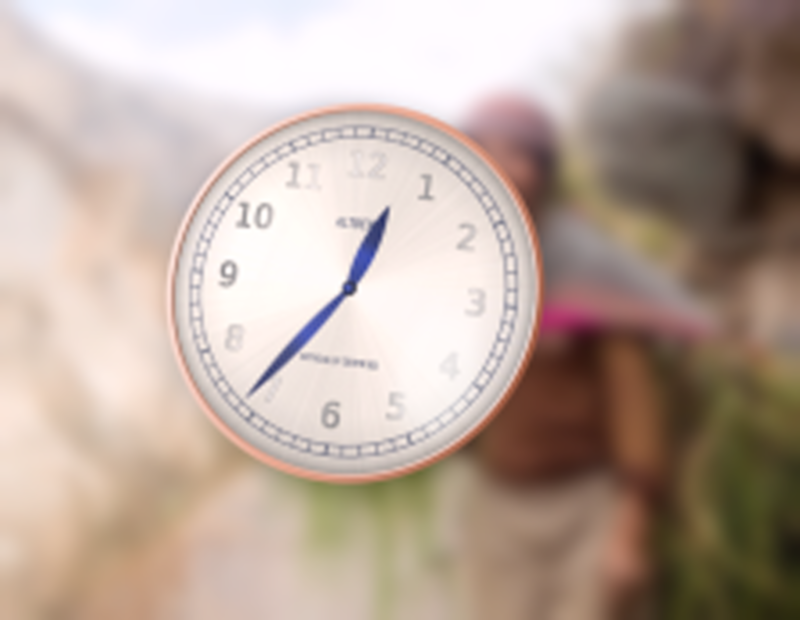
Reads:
h=12 m=36
